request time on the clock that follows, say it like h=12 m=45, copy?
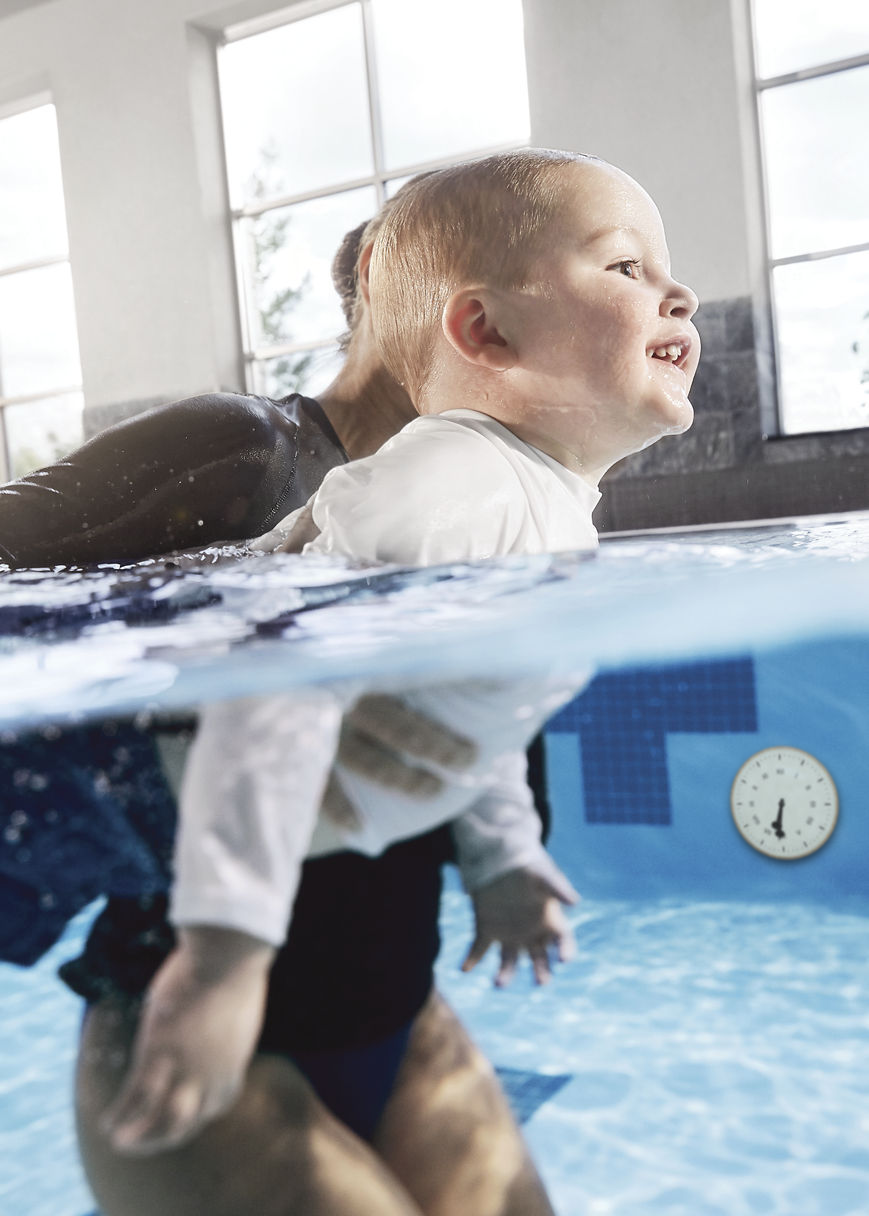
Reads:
h=6 m=31
